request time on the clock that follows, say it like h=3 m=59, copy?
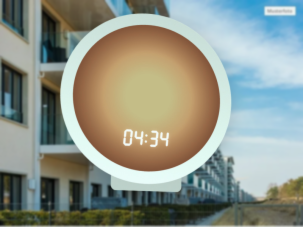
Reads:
h=4 m=34
